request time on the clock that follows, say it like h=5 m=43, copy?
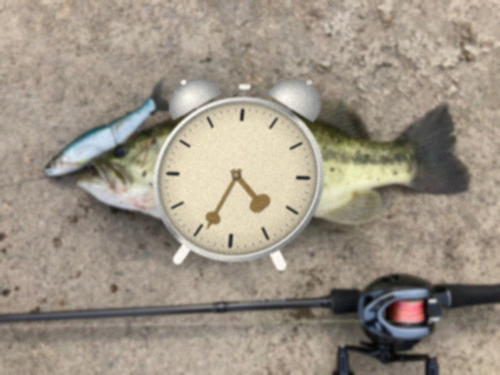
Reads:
h=4 m=34
